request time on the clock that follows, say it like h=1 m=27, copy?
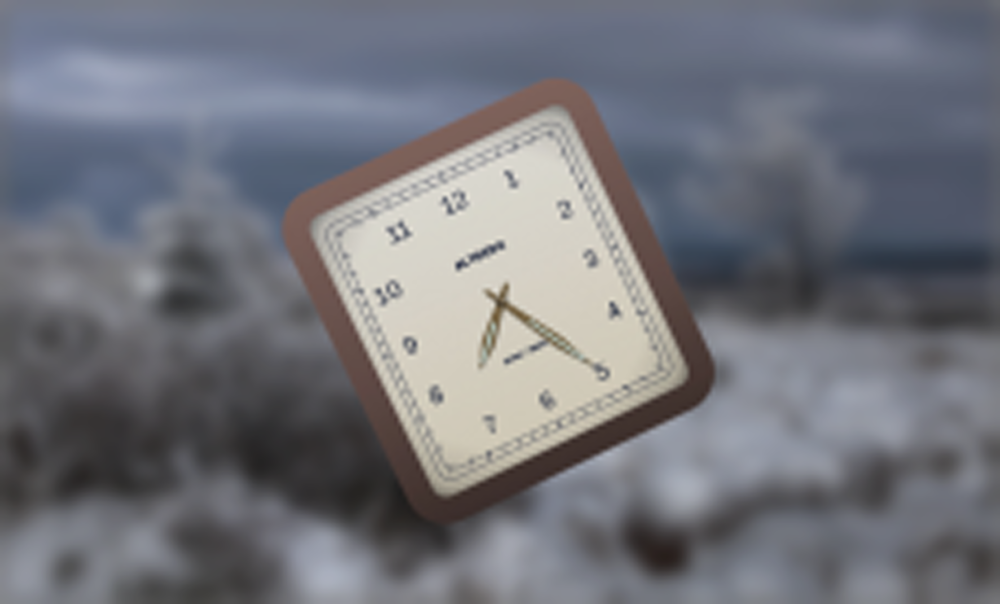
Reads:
h=7 m=25
